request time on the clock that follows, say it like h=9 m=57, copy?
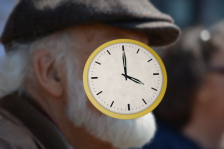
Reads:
h=4 m=0
